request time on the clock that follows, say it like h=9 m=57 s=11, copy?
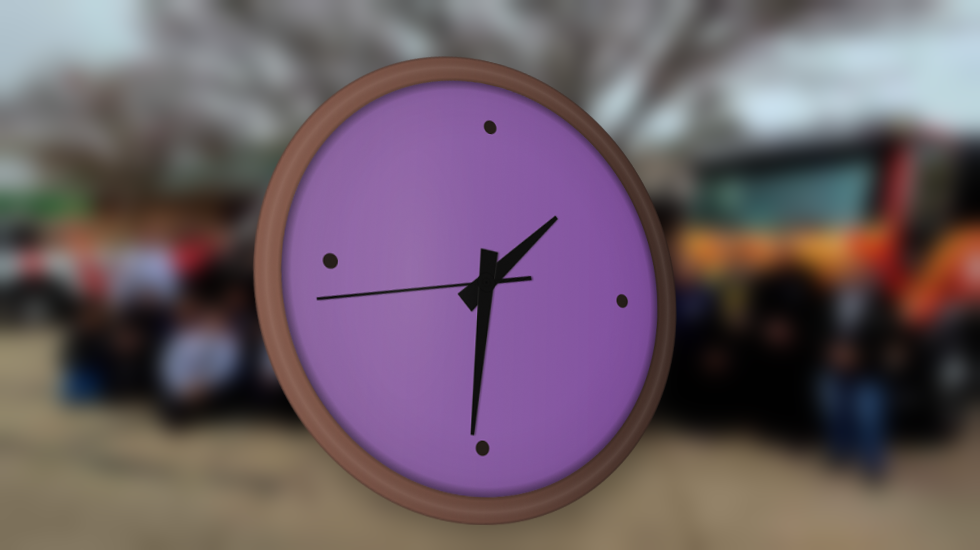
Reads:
h=1 m=30 s=43
